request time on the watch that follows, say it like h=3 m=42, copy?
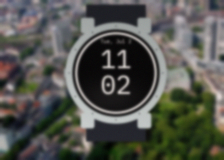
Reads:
h=11 m=2
